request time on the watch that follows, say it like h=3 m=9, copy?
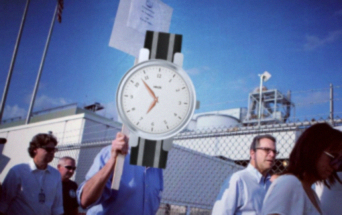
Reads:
h=6 m=53
